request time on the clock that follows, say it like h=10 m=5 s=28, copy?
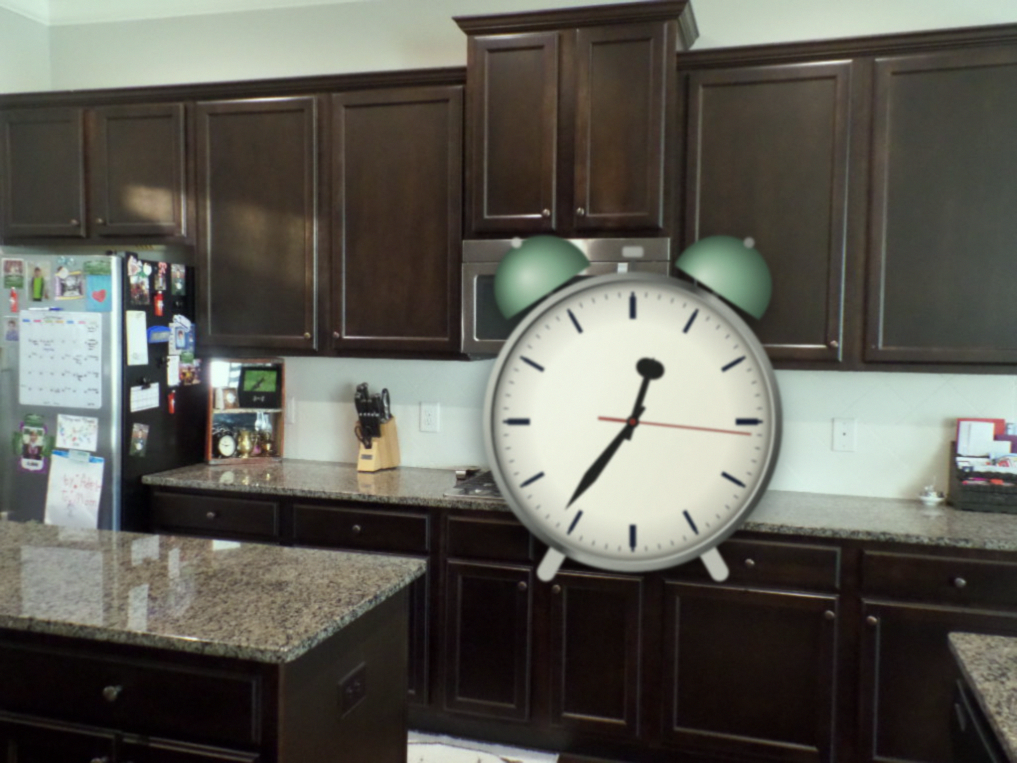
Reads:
h=12 m=36 s=16
